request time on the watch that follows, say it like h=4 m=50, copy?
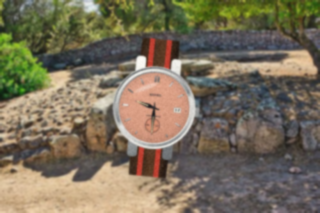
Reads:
h=9 m=30
